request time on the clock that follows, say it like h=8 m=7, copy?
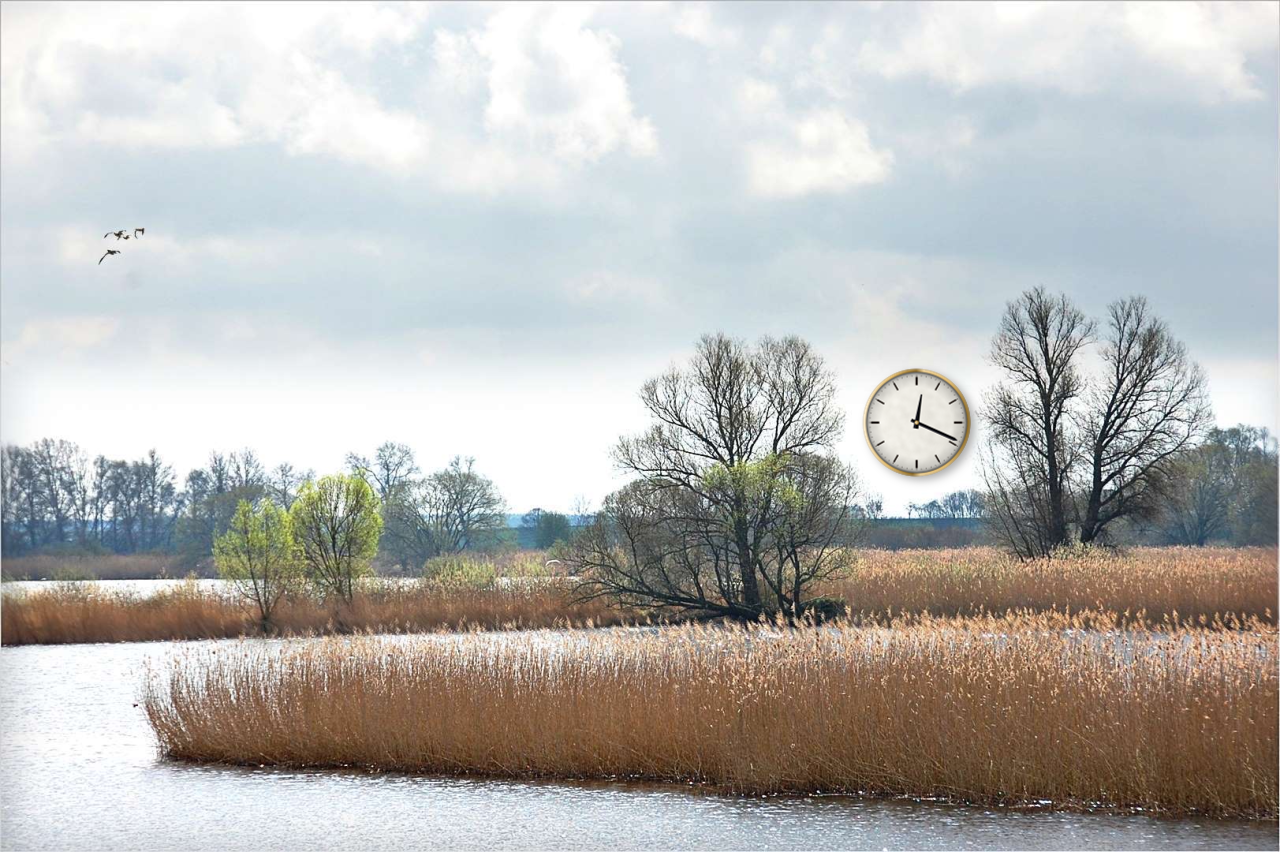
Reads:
h=12 m=19
